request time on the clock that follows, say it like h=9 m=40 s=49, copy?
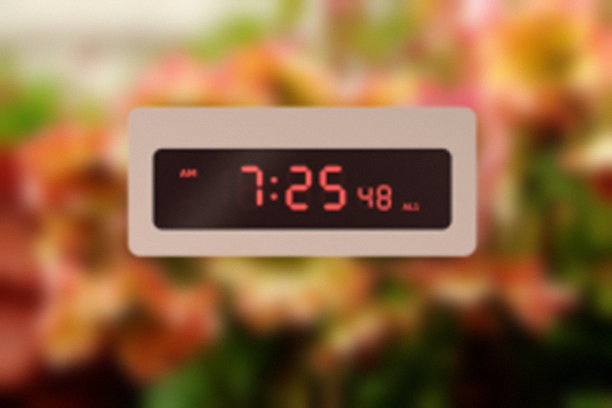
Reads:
h=7 m=25 s=48
